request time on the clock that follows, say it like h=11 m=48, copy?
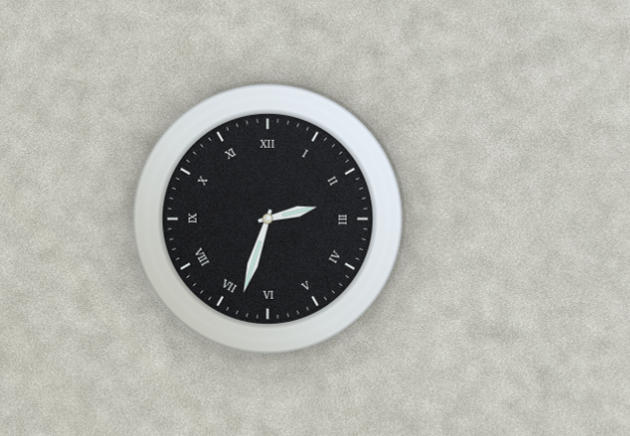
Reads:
h=2 m=33
